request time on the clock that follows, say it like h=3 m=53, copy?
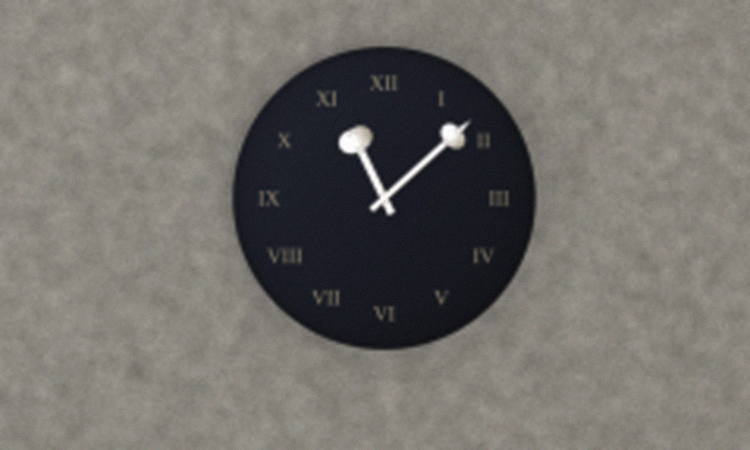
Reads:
h=11 m=8
